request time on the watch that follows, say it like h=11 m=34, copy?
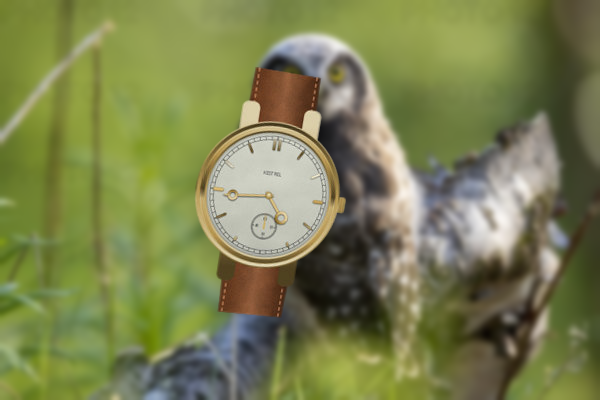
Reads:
h=4 m=44
